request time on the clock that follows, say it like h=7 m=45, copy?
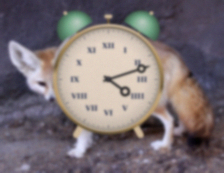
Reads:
h=4 m=12
